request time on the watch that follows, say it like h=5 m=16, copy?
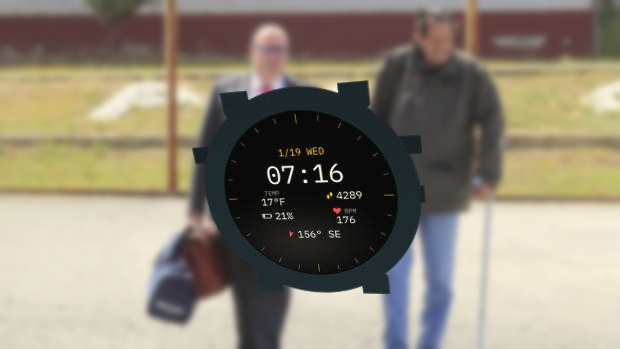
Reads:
h=7 m=16
